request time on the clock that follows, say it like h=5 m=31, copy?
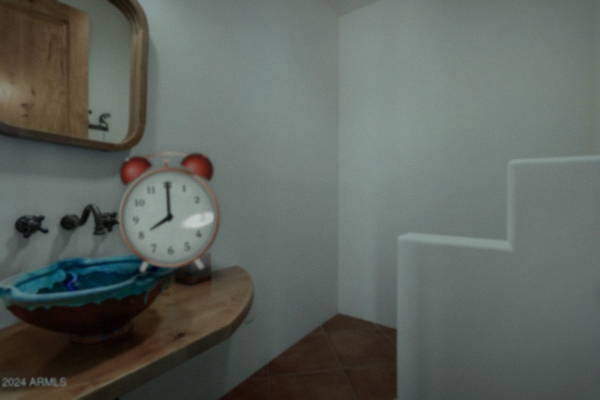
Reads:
h=8 m=0
